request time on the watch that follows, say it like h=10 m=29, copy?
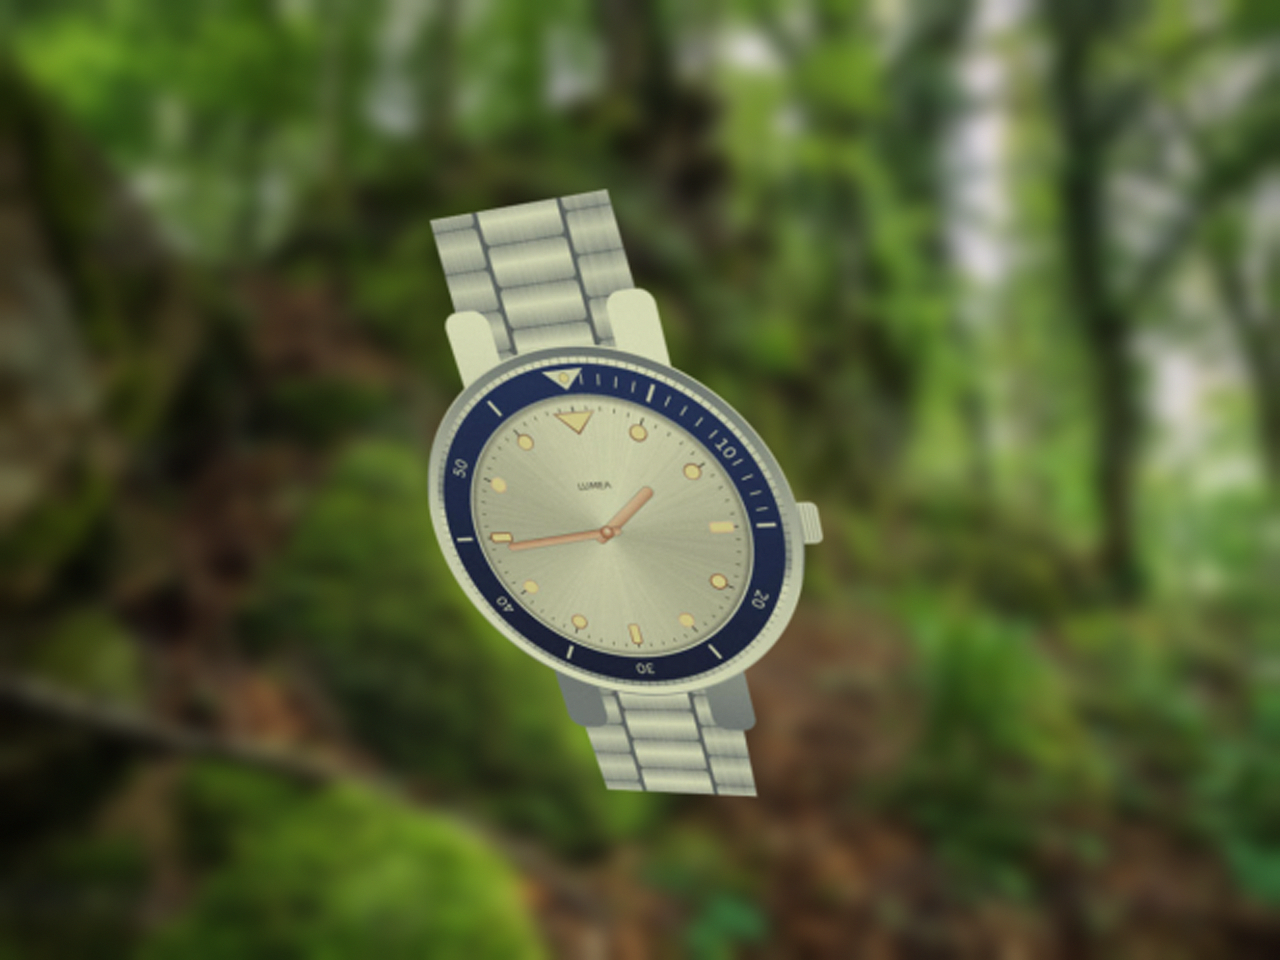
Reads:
h=1 m=44
